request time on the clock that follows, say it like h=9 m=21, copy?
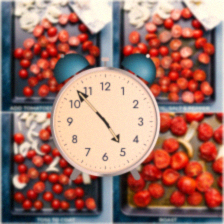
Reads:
h=4 m=53
